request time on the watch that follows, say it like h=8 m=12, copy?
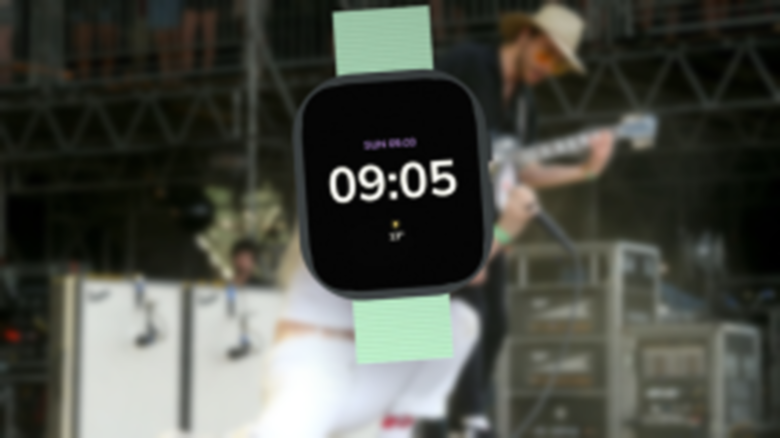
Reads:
h=9 m=5
